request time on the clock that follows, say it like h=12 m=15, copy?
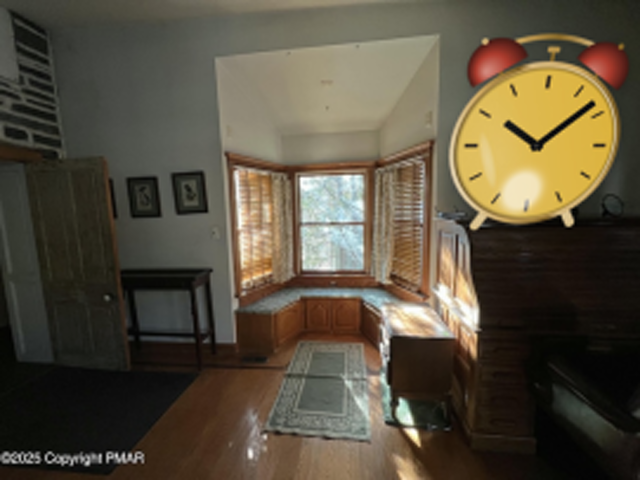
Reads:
h=10 m=8
